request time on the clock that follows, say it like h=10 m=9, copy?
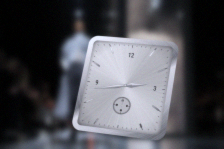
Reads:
h=2 m=43
